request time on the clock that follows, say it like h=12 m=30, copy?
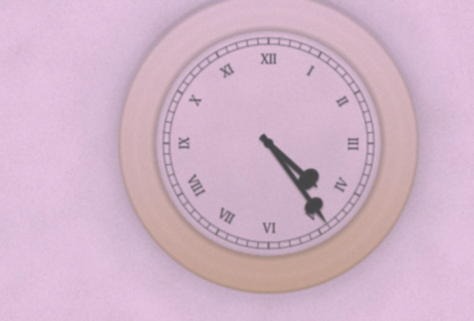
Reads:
h=4 m=24
